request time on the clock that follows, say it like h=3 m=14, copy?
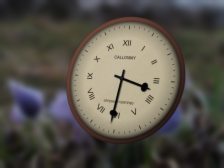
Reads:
h=3 m=31
